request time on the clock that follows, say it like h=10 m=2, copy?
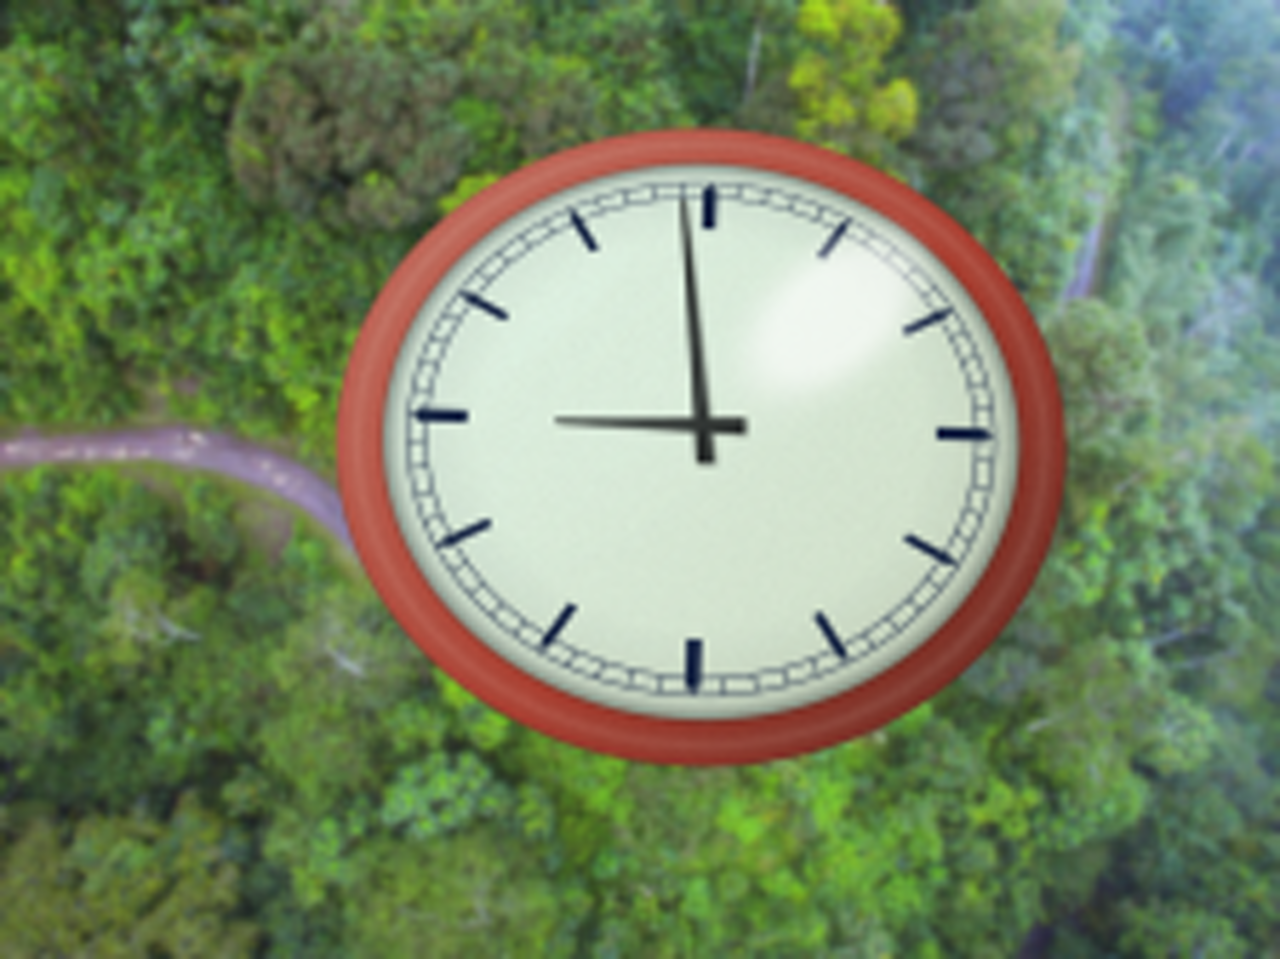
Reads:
h=8 m=59
